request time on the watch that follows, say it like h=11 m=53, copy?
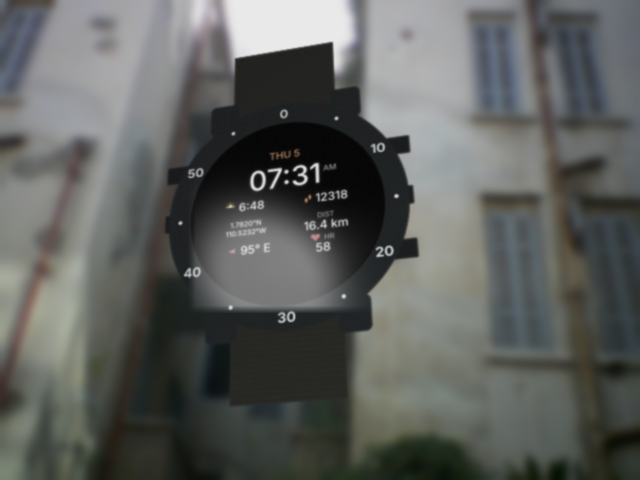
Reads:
h=7 m=31
